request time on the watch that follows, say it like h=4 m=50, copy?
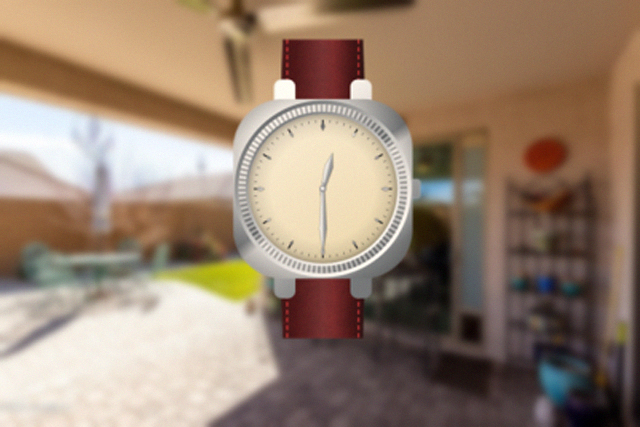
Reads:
h=12 m=30
